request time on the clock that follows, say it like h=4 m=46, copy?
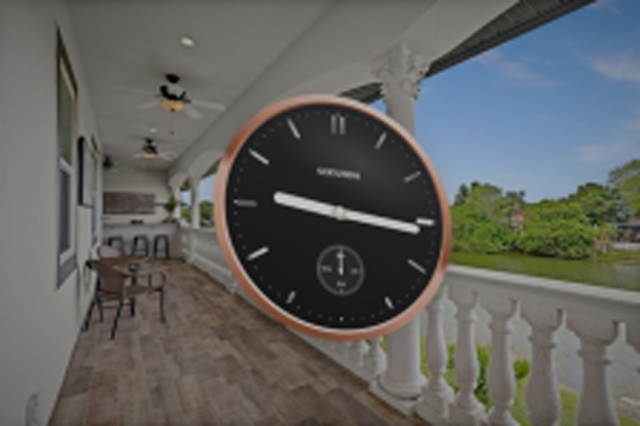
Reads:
h=9 m=16
